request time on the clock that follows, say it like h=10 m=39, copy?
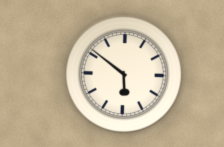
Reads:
h=5 m=51
